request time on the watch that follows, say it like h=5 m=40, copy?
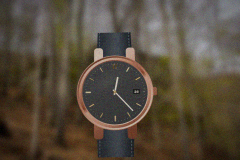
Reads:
h=12 m=23
